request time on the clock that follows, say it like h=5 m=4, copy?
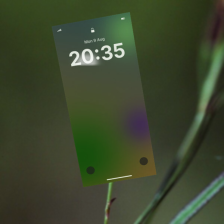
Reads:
h=20 m=35
